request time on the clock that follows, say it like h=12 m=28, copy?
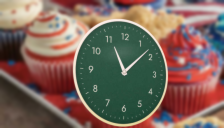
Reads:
h=11 m=8
